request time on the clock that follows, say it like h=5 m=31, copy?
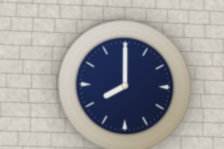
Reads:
h=8 m=0
